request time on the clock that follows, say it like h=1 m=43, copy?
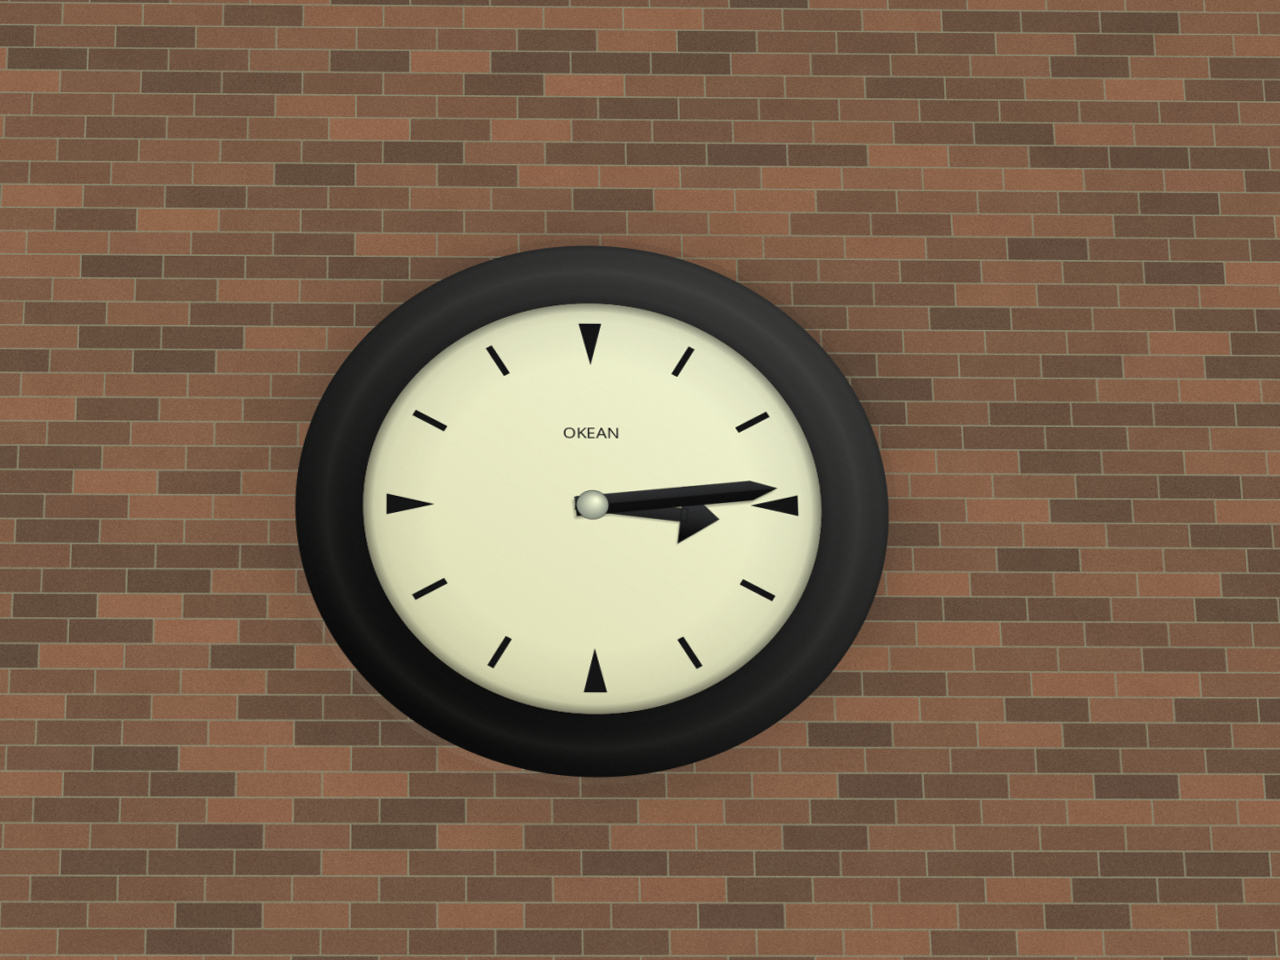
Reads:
h=3 m=14
